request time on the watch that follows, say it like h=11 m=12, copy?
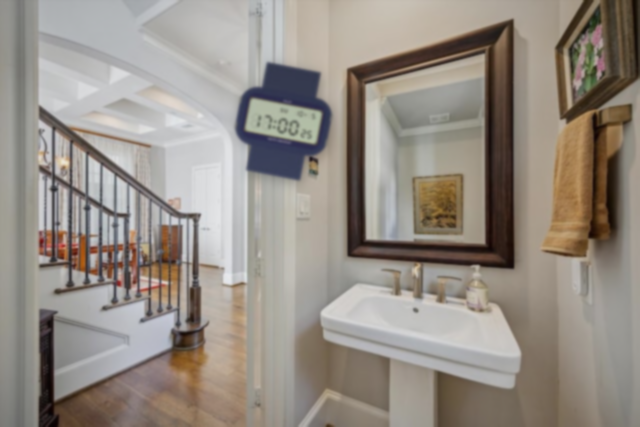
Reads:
h=17 m=0
